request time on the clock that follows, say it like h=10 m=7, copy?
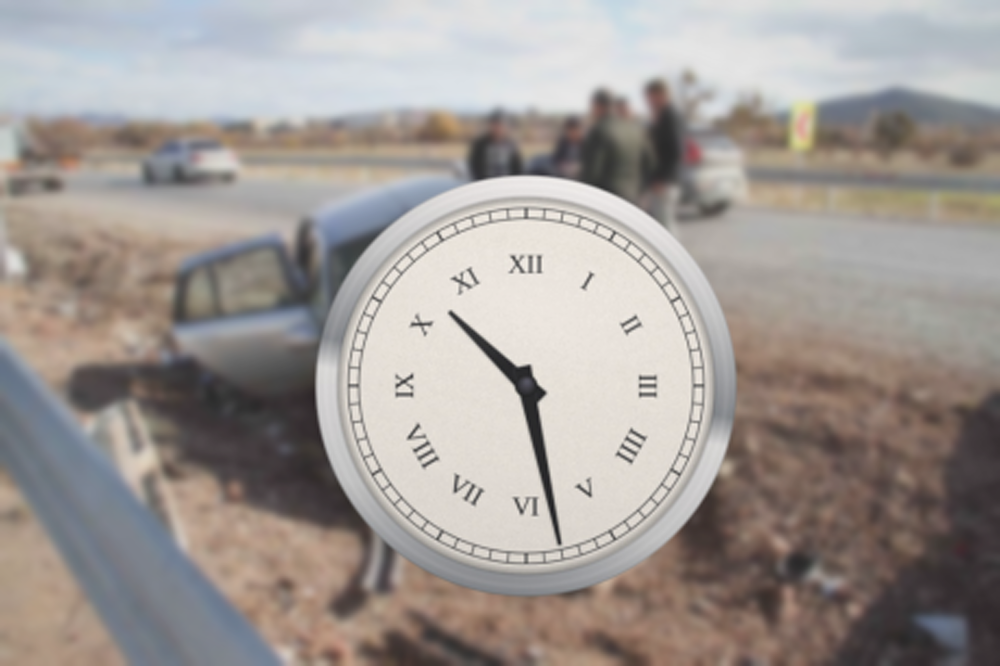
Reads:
h=10 m=28
